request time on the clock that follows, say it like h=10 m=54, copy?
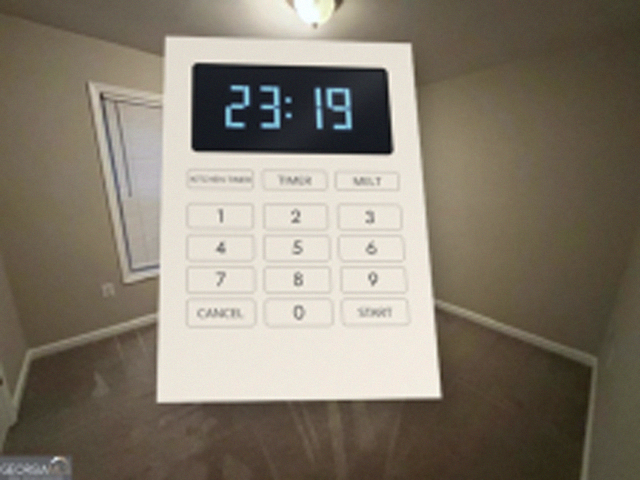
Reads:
h=23 m=19
